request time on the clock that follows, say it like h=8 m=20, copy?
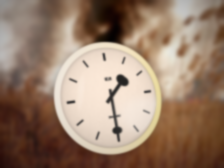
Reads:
h=1 m=30
